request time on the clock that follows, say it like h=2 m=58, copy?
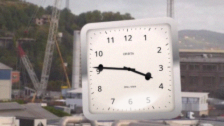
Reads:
h=3 m=46
